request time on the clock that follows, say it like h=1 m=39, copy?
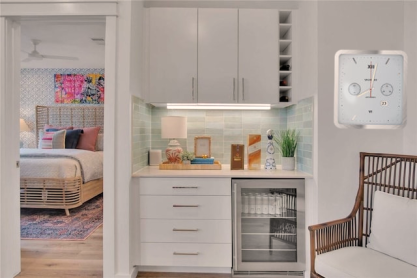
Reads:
h=8 m=2
